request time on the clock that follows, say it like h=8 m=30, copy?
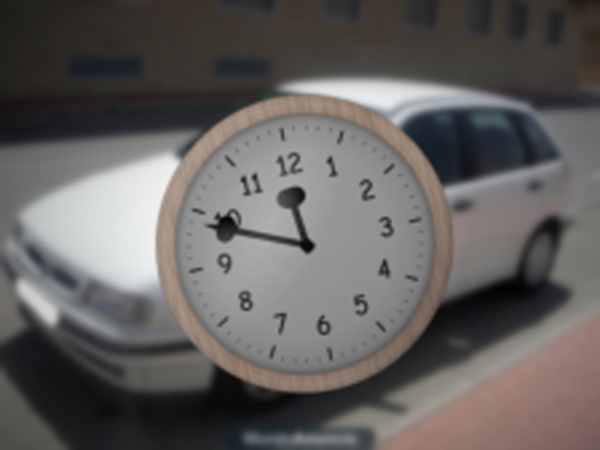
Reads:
h=11 m=49
